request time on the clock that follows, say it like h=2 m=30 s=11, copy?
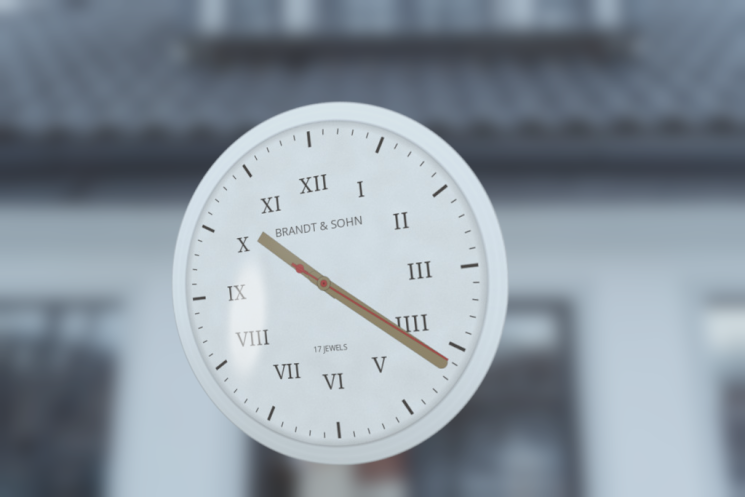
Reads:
h=10 m=21 s=21
